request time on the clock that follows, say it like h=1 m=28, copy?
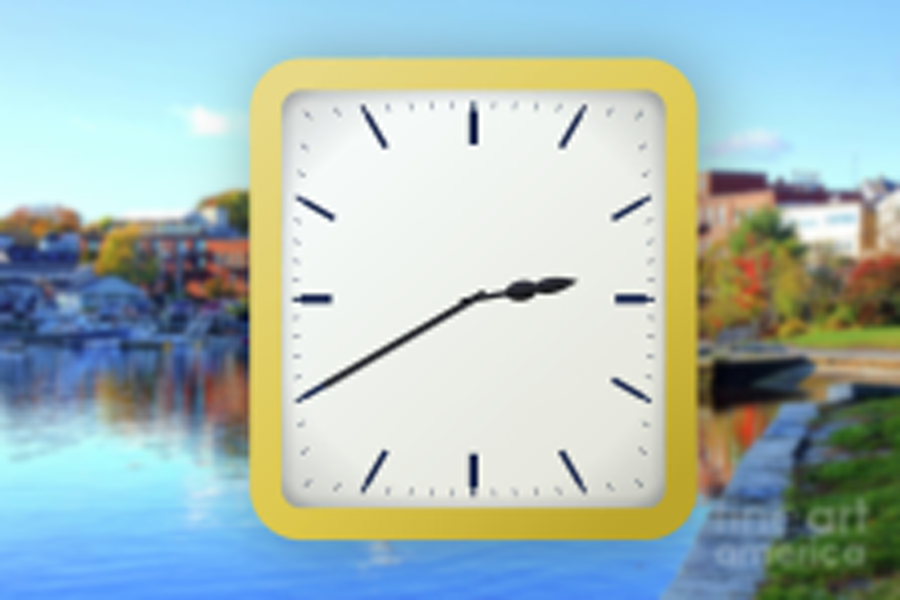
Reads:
h=2 m=40
